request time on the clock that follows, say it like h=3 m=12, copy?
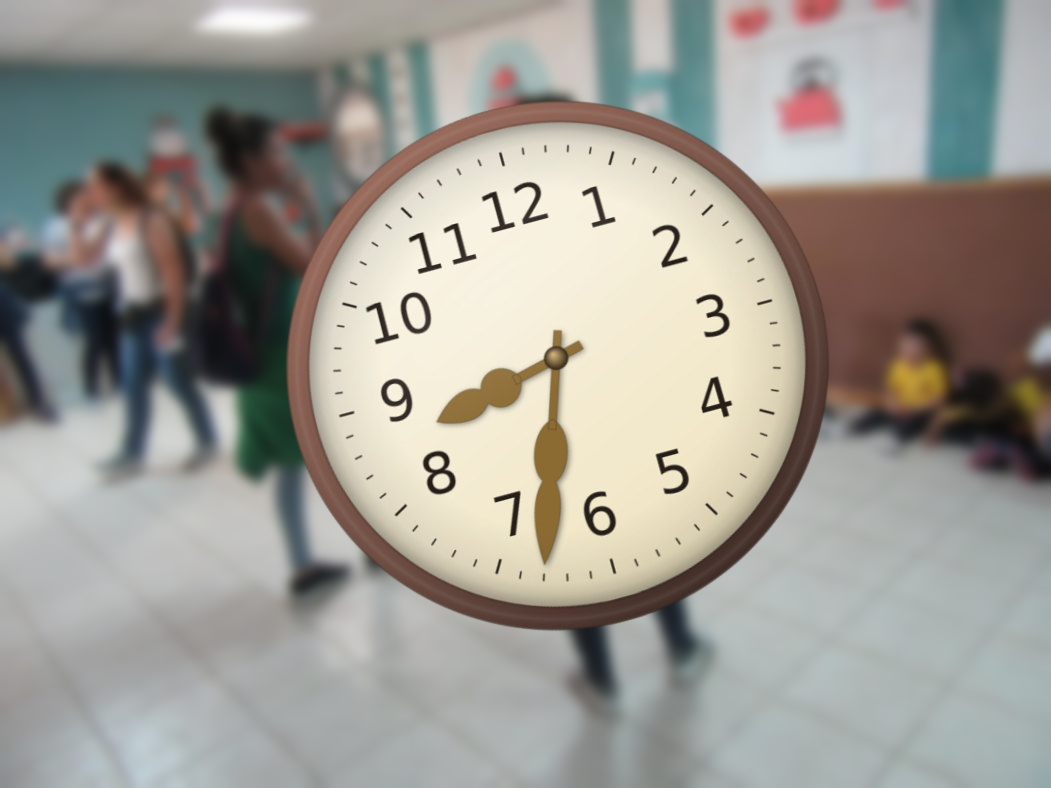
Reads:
h=8 m=33
